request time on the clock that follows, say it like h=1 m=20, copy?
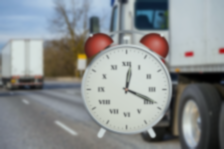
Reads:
h=12 m=19
